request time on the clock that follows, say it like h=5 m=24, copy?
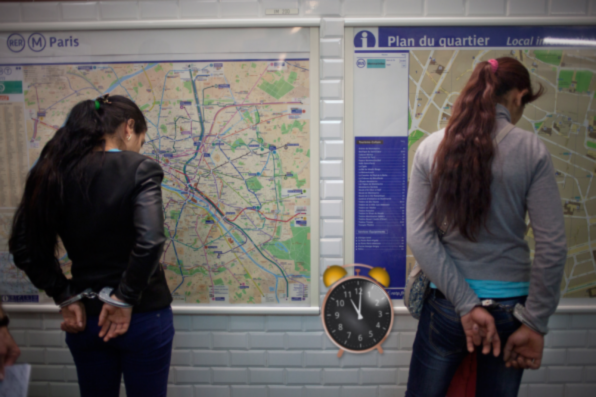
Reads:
h=11 m=1
